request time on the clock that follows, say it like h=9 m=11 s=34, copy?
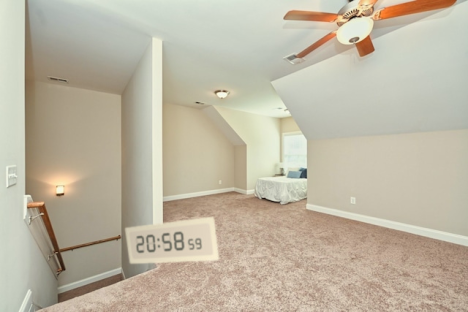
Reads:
h=20 m=58 s=59
